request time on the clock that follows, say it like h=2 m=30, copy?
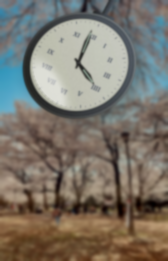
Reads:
h=3 m=59
